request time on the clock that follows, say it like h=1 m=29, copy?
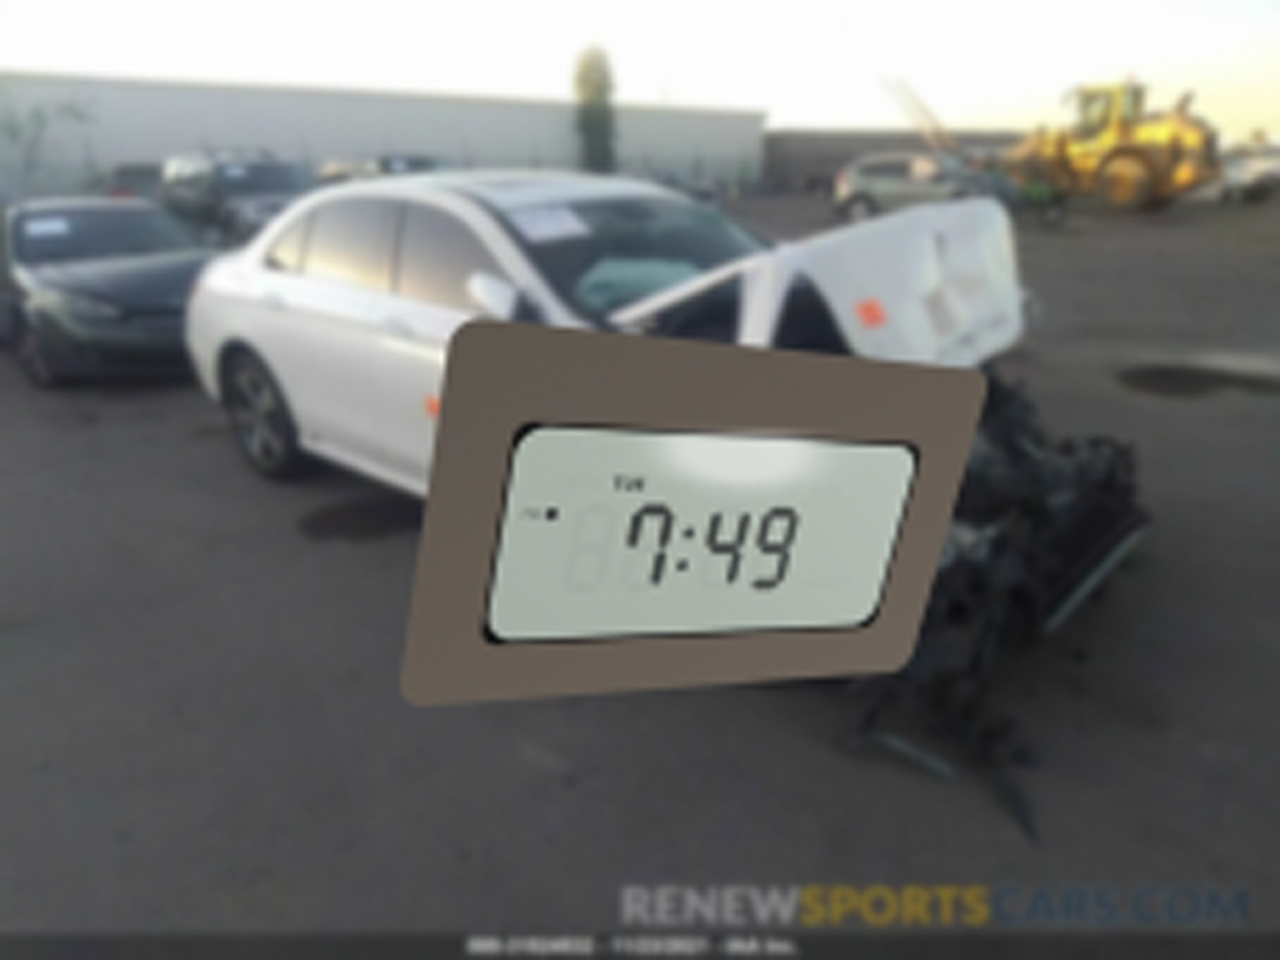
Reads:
h=7 m=49
